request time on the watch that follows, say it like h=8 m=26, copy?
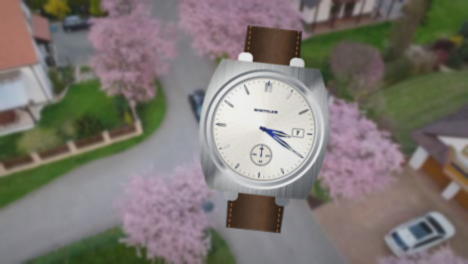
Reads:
h=3 m=20
